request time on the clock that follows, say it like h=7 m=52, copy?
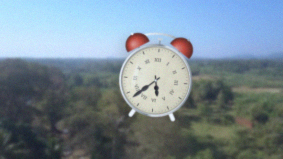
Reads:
h=5 m=38
